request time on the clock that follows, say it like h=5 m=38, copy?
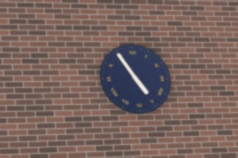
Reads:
h=4 m=55
